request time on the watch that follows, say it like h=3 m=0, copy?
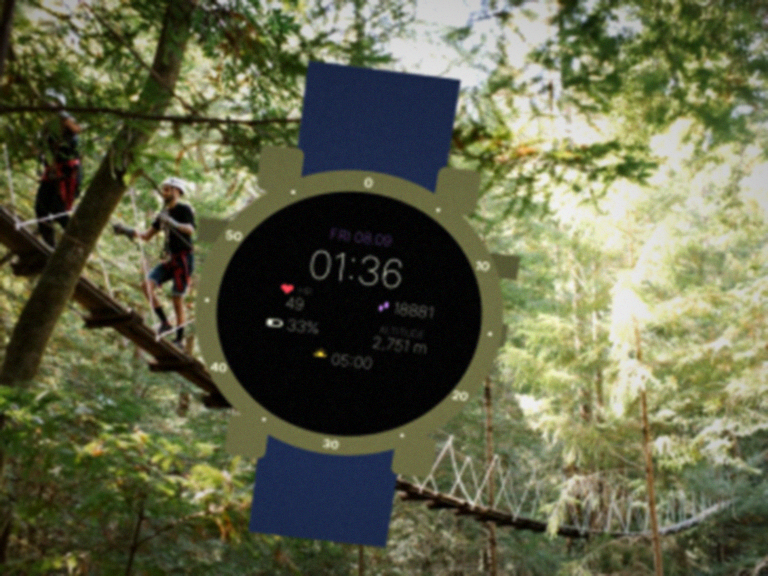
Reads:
h=1 m=36
